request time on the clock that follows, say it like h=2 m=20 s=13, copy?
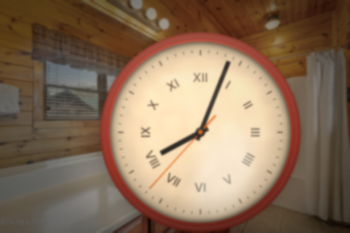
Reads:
h=8 m=3 s=37
